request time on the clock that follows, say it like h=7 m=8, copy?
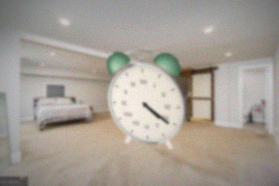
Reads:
h=4 m=21
